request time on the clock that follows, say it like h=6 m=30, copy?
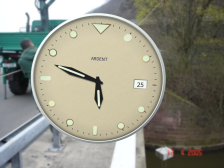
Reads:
h=5 m=48
